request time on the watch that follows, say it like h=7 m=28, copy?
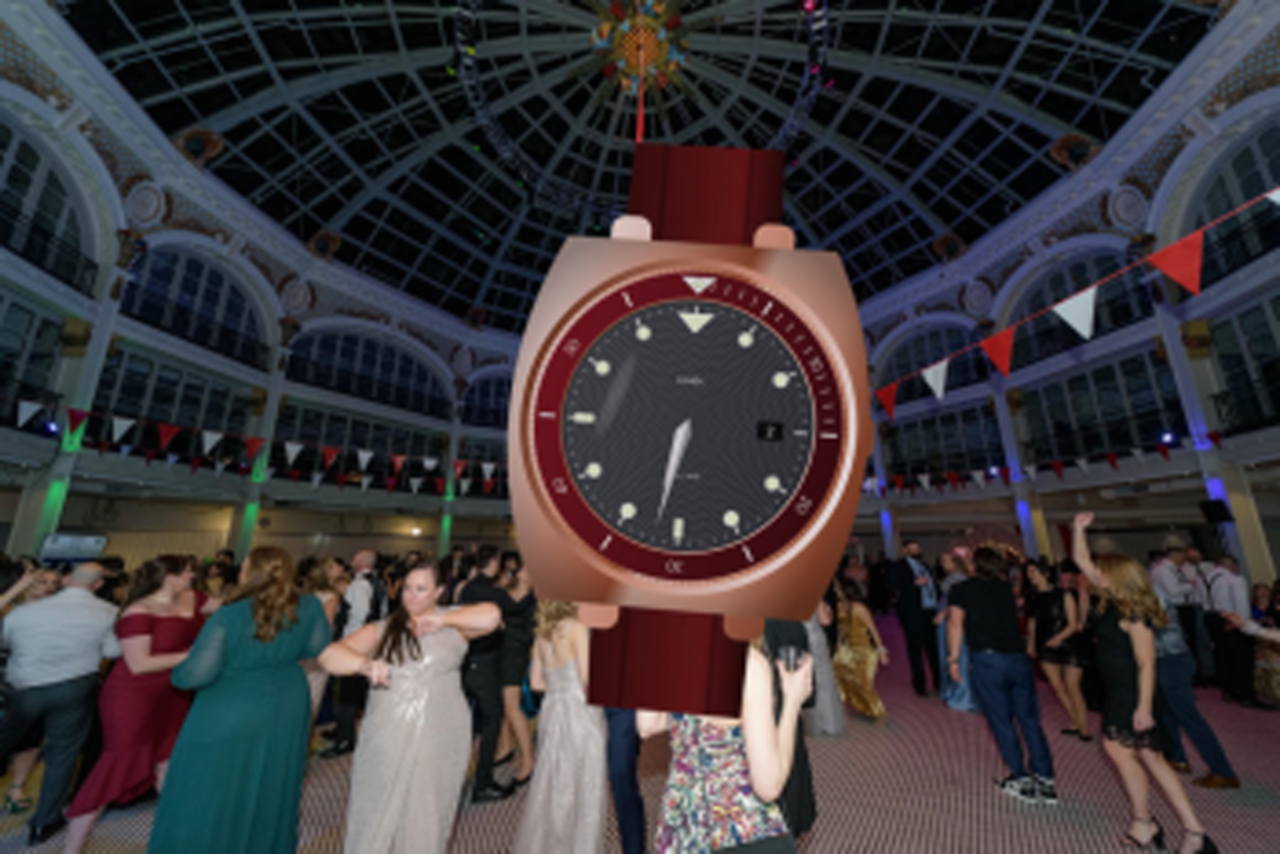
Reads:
h=6 m=32
